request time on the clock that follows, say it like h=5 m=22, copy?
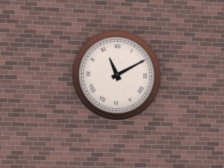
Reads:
h=11 m=10
